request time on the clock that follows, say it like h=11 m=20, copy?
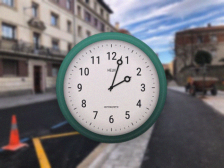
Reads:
h=2 m=3
